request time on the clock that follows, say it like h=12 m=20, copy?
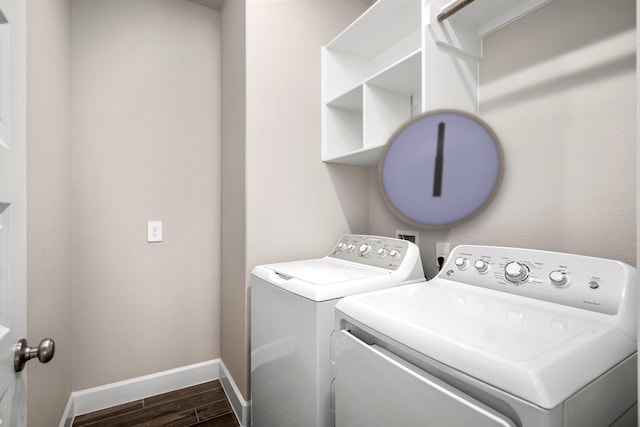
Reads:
h=6 m=0
